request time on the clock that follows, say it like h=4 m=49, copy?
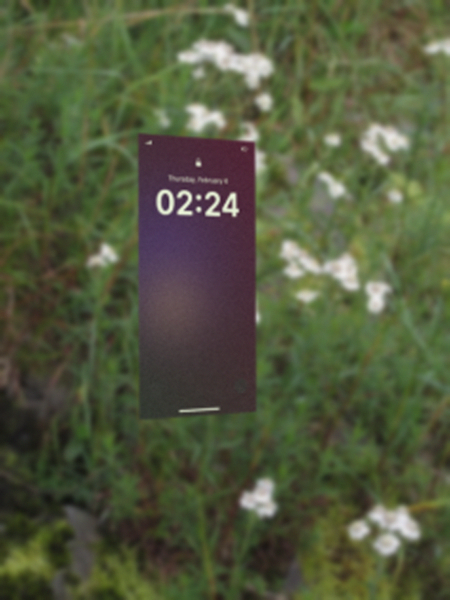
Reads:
h=2 m=24
